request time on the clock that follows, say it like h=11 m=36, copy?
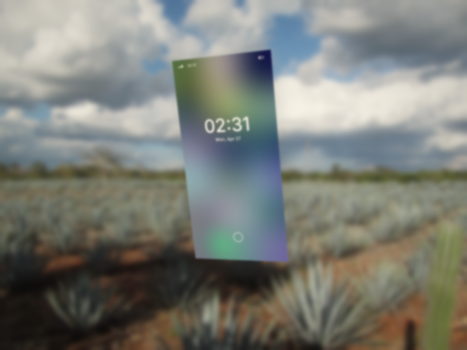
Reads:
h=2 m=31
